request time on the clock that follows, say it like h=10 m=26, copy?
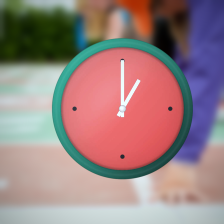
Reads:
h=1 m=0
